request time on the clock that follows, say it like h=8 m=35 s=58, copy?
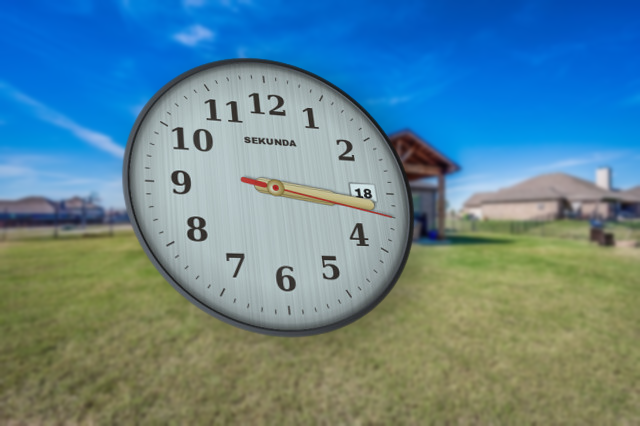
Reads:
h=3 m=16 s=17
